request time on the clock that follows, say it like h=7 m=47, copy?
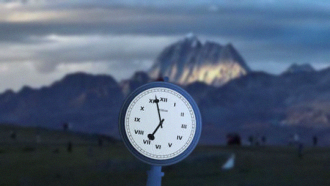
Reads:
h=6 m=57
